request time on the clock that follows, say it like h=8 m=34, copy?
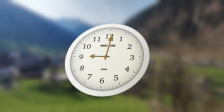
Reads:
h=9 m=1
